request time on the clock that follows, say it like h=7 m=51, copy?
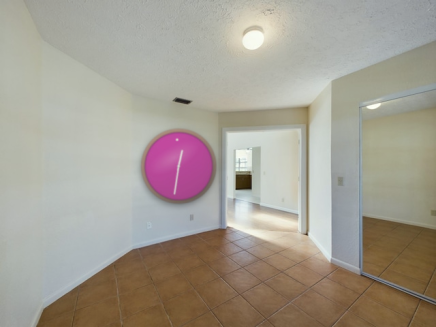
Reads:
h=12 m=32
